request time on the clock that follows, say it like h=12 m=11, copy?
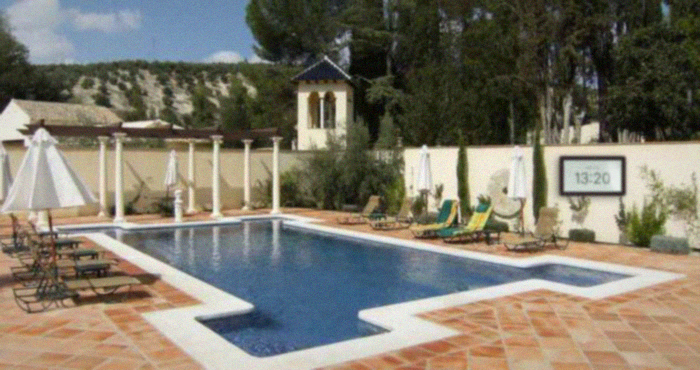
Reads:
h=13 m=20
